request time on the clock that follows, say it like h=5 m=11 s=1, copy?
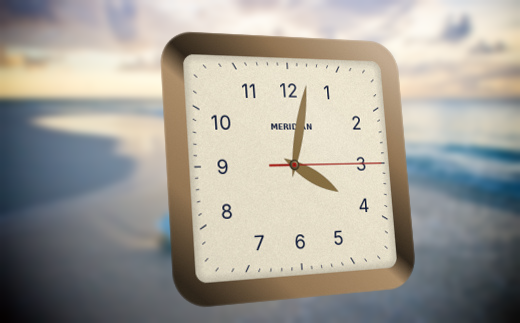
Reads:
h=4 m=2 s=15
